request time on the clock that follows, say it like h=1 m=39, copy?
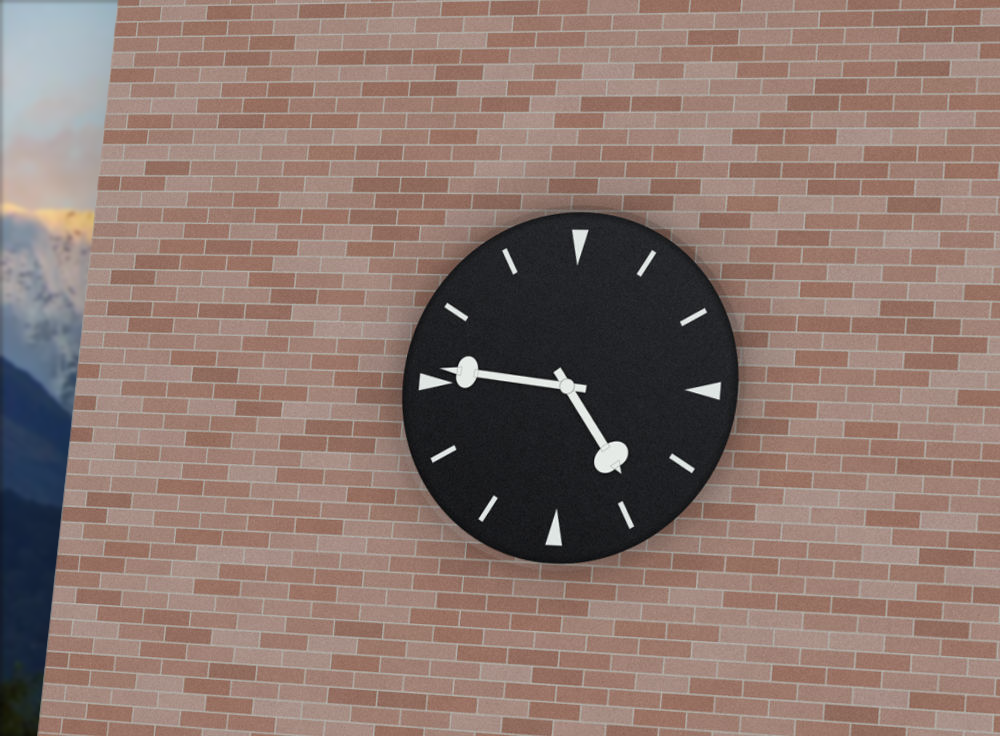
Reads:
h=4 m=46
